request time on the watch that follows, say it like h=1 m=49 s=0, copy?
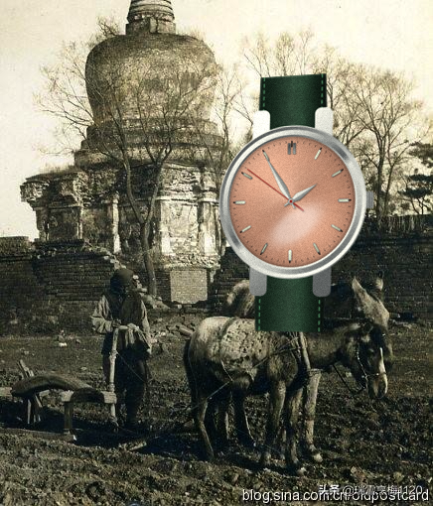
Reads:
h=1 m=54 s=51
